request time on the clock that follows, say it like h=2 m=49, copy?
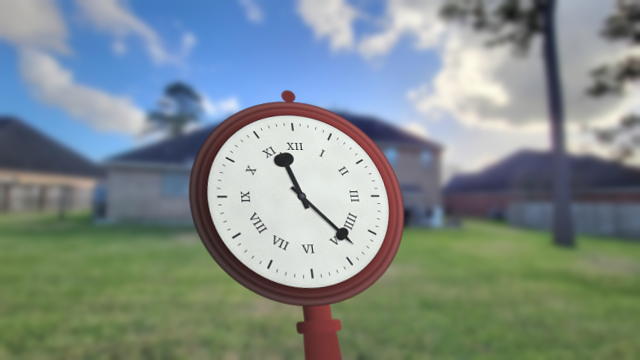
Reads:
h=11 m=23
